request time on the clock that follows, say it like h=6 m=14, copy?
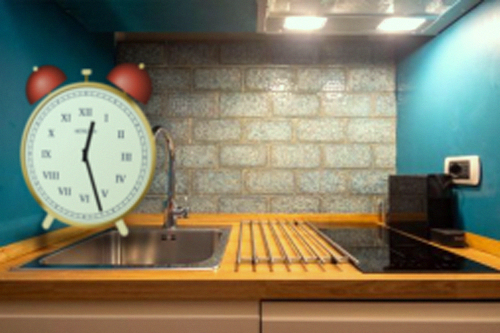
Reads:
h=12 m=27
